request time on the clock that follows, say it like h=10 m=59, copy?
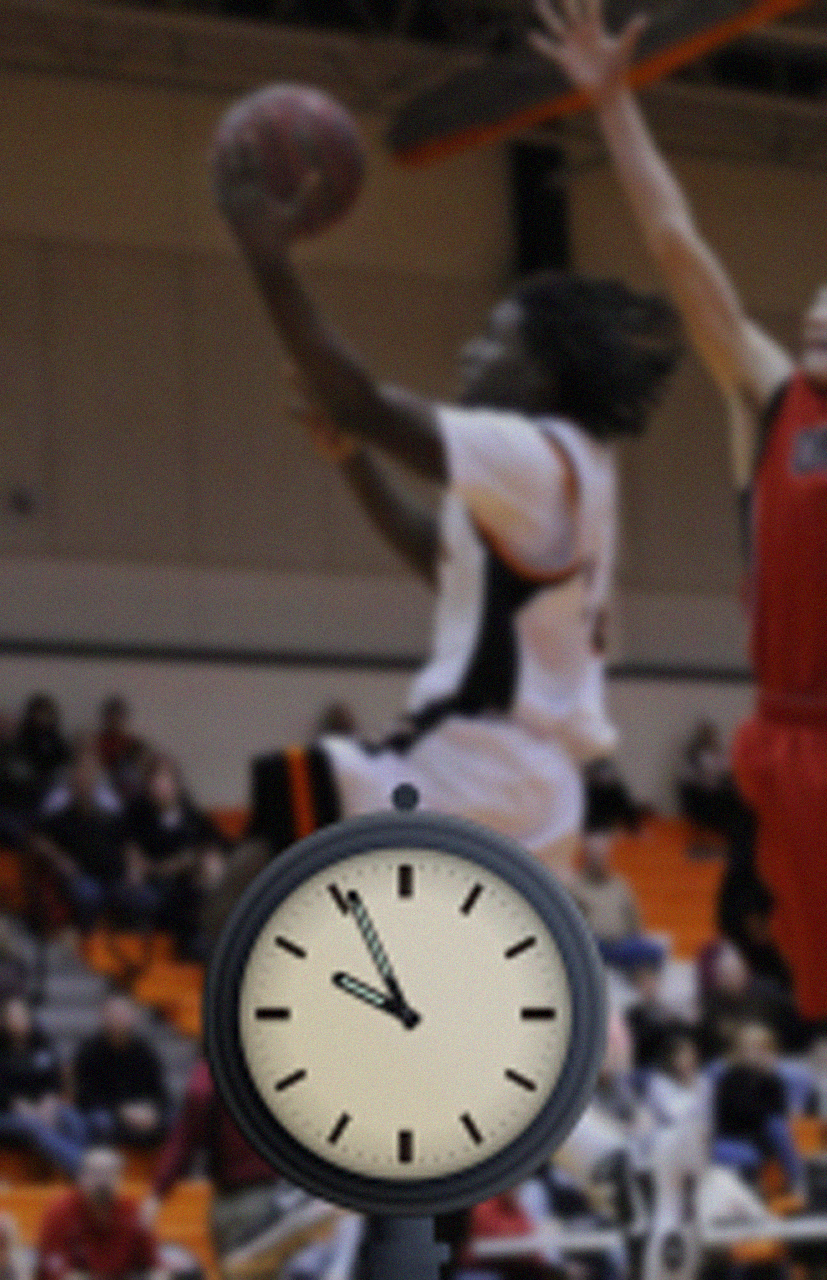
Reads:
h=9 m=56
